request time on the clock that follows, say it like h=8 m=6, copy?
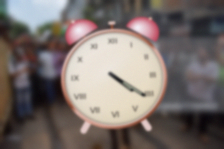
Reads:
h=4 m=21
